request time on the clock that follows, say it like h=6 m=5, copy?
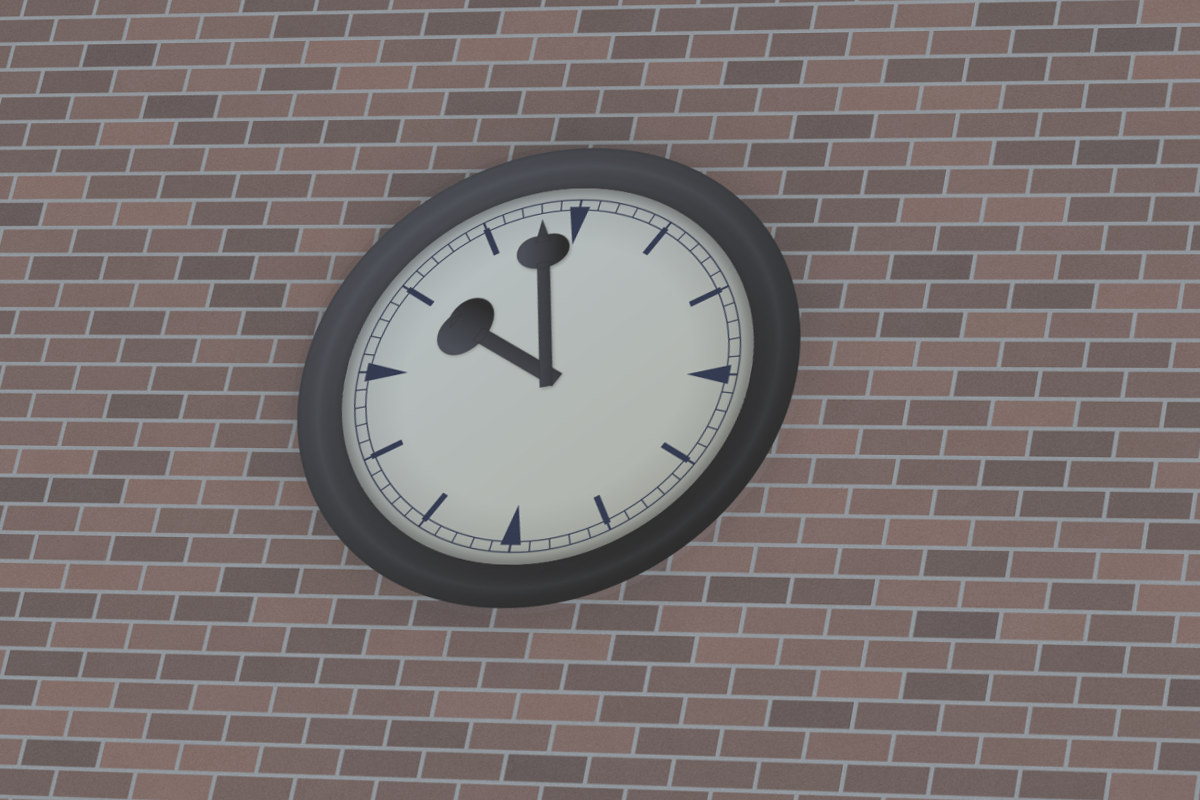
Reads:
h=9 m=58
